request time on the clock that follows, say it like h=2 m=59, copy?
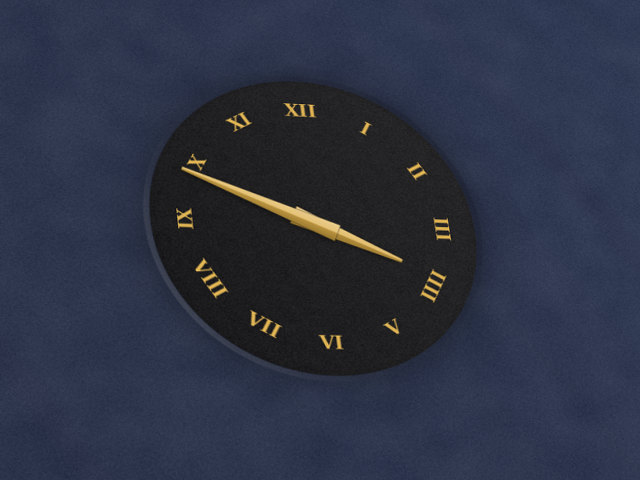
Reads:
h=3 m=49
